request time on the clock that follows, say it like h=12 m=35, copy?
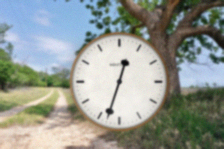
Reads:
h=12 m=33
